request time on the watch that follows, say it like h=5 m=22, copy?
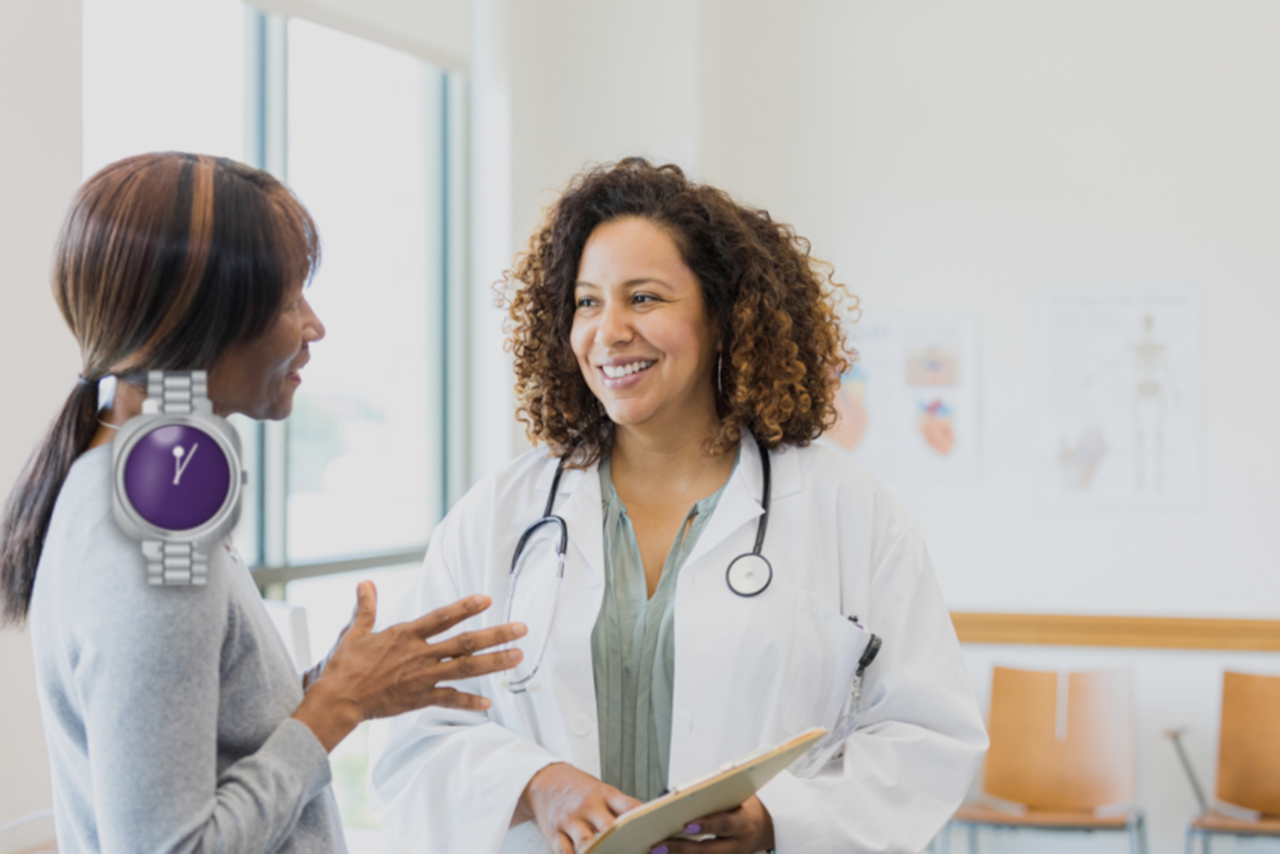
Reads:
h=12 m=5
